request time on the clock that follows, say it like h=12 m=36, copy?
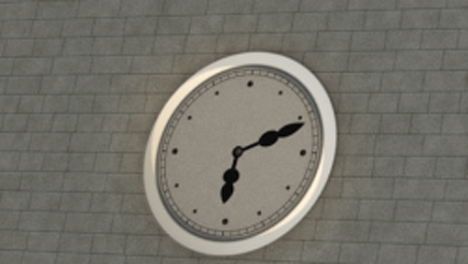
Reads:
h=6 m=11
